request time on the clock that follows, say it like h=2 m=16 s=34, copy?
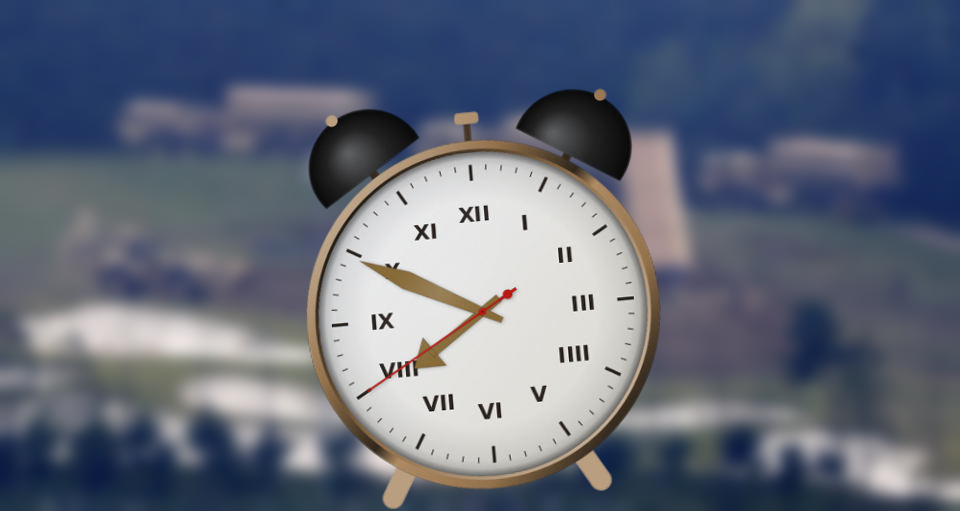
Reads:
h=7 m=49 s=40
